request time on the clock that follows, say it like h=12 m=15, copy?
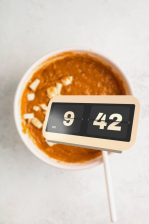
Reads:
h=9 m=42
